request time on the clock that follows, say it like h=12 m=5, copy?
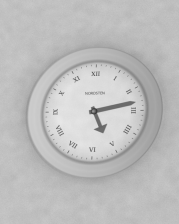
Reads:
h=5 m=13
